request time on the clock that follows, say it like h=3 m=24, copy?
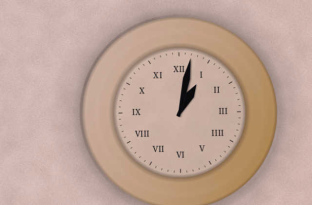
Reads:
h=1 m=2
